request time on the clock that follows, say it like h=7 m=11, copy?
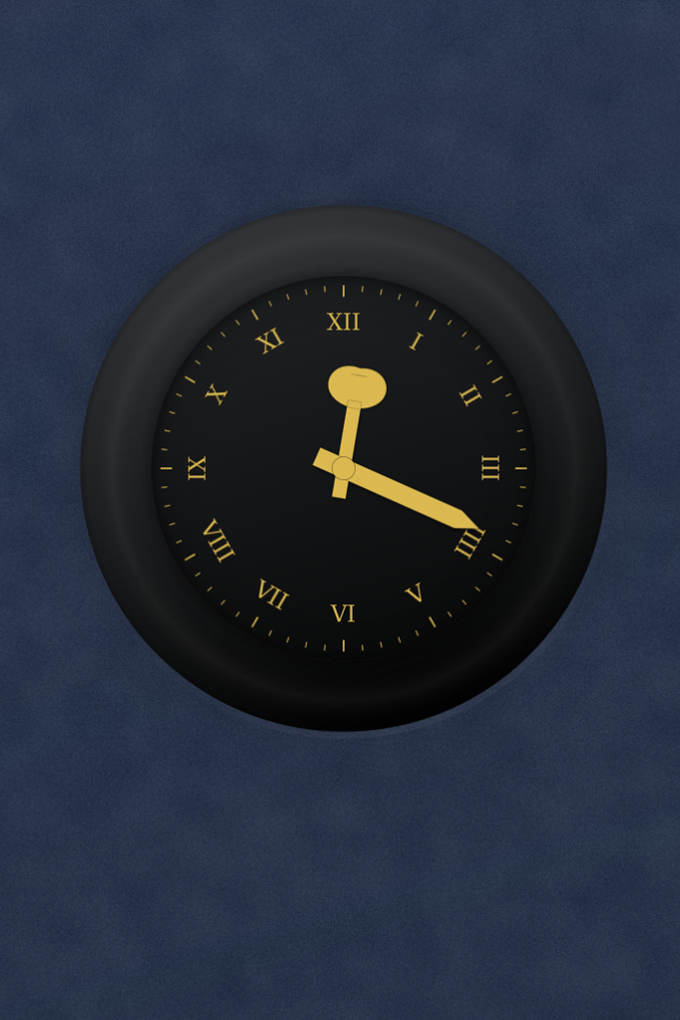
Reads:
h=12 m=19
